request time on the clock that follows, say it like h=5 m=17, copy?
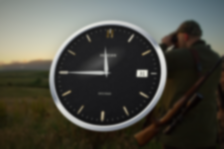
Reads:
h=11 m=45
